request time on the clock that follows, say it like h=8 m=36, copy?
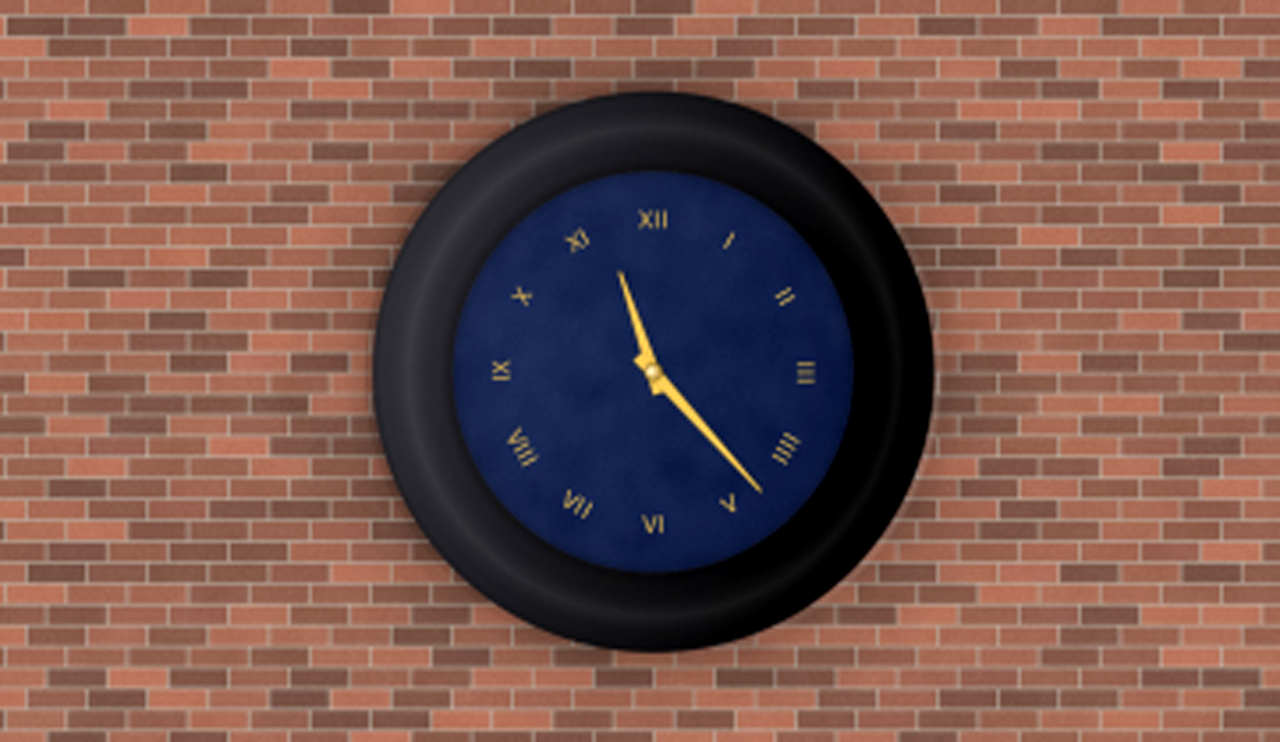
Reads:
h=11 m=23
